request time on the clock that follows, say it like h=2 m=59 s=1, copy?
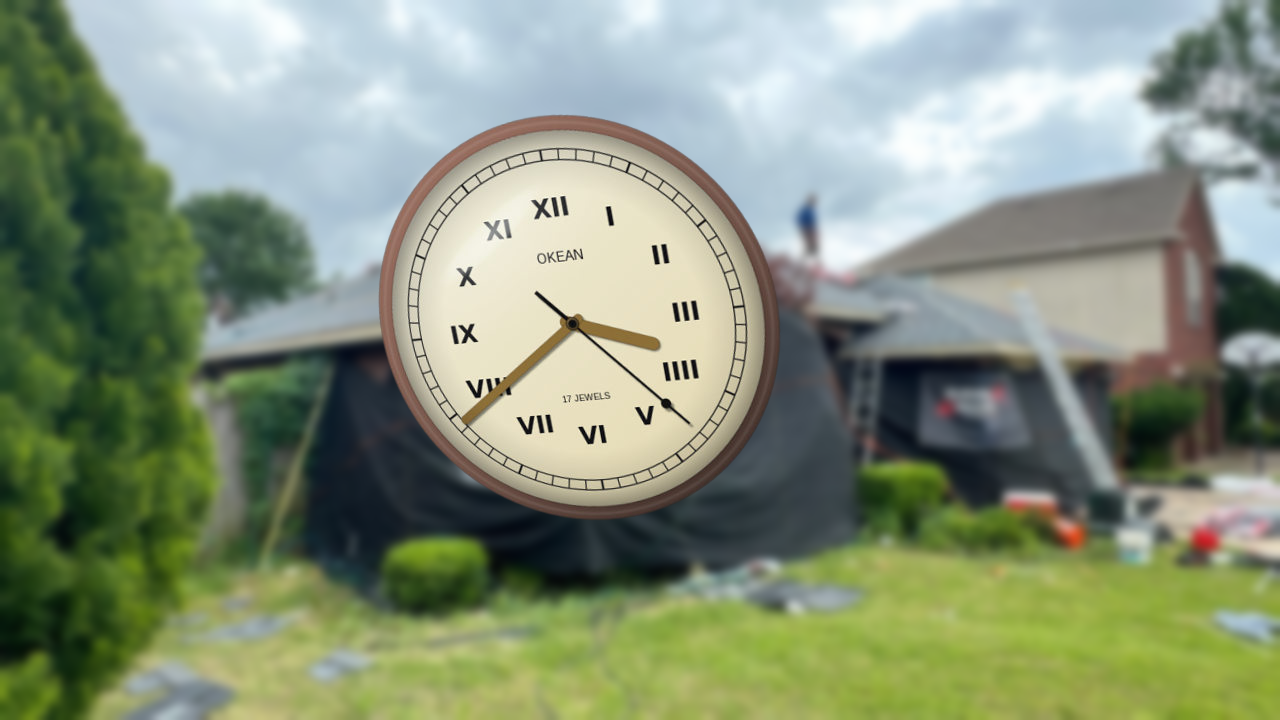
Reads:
h=3 m=39 s=23
